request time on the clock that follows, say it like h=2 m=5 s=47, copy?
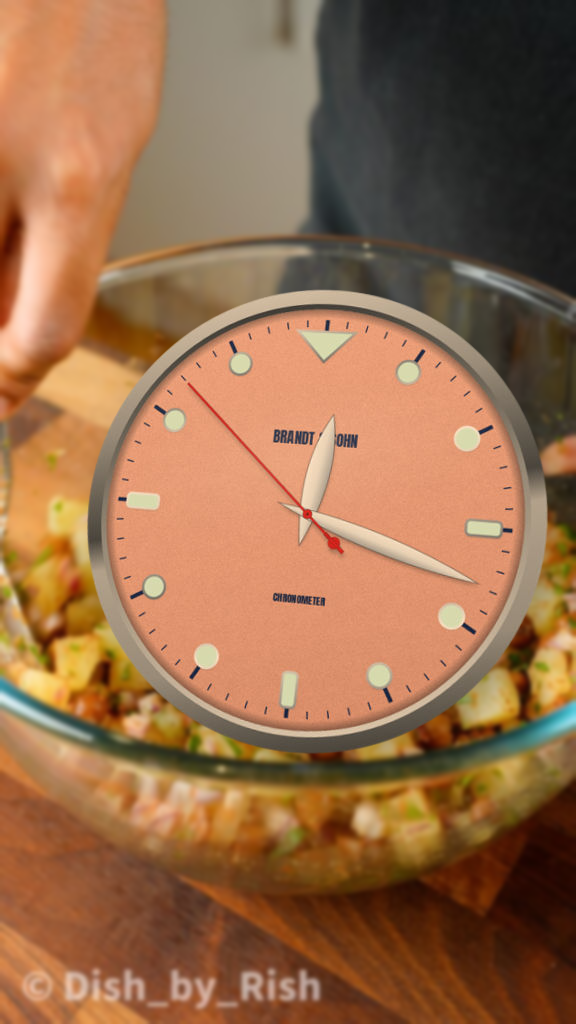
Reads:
h=12 m=17 s=52
